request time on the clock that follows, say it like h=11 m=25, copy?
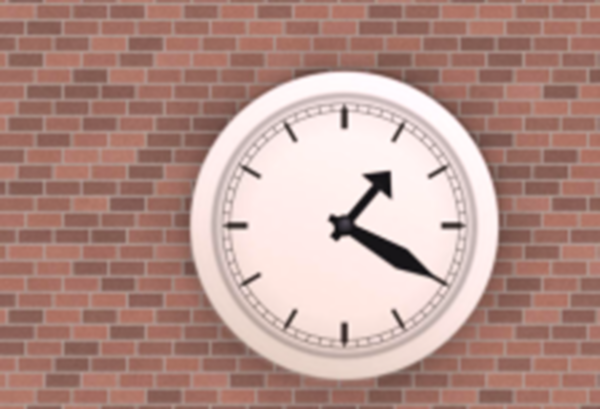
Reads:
h=1 m=20
